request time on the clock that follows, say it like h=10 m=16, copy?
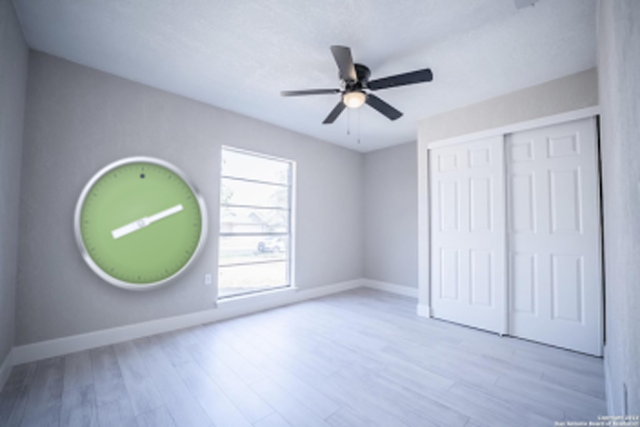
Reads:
h=8 m=11
